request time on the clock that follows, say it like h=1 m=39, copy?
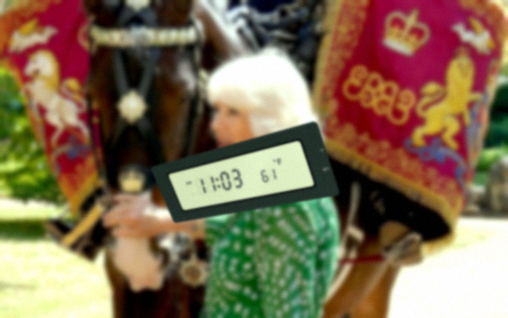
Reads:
h=11 m=3
